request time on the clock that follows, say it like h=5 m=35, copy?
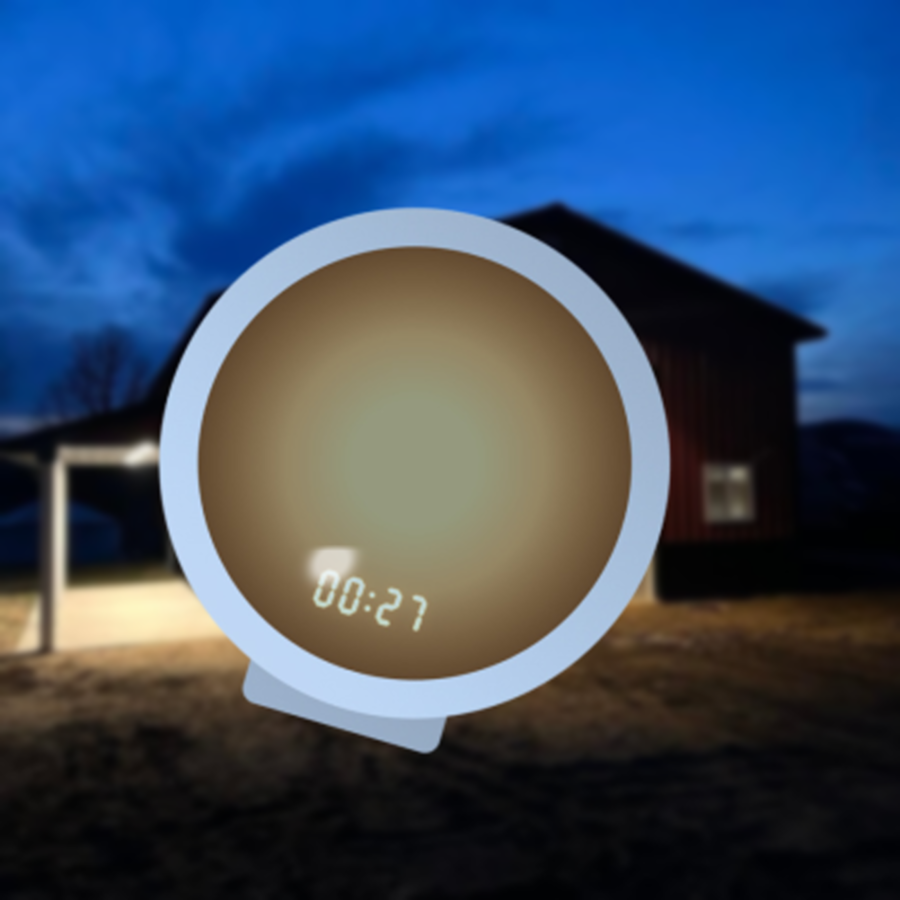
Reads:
h=0 m=27
